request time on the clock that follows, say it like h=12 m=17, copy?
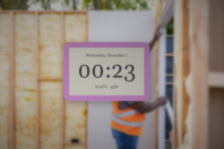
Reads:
h=0 m=23
